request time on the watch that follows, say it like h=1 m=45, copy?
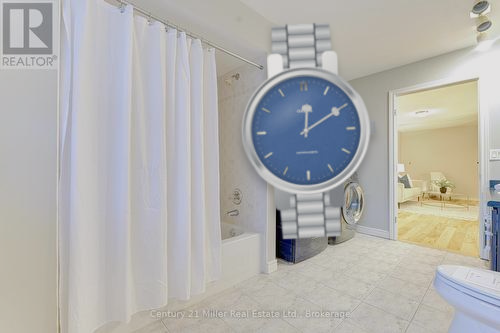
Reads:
h=12 m=10
